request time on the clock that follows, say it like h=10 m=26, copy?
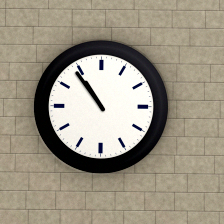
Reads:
h=10 m=54
